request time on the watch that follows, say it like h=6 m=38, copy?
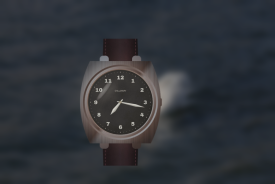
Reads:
h=7 m=17
